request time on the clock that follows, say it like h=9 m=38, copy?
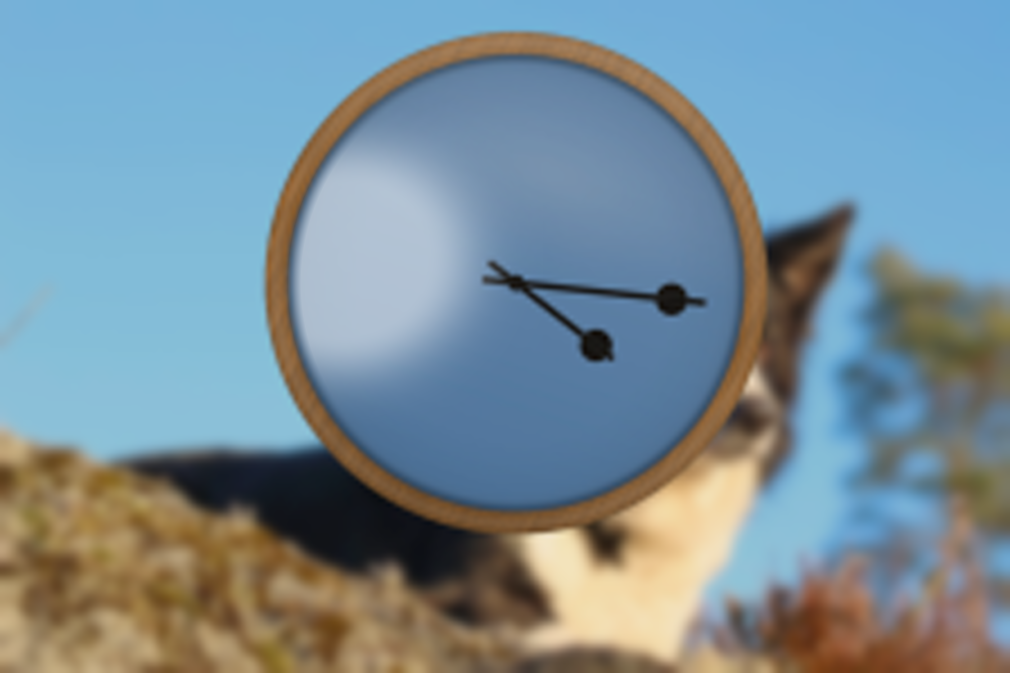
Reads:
h=4 m=16
